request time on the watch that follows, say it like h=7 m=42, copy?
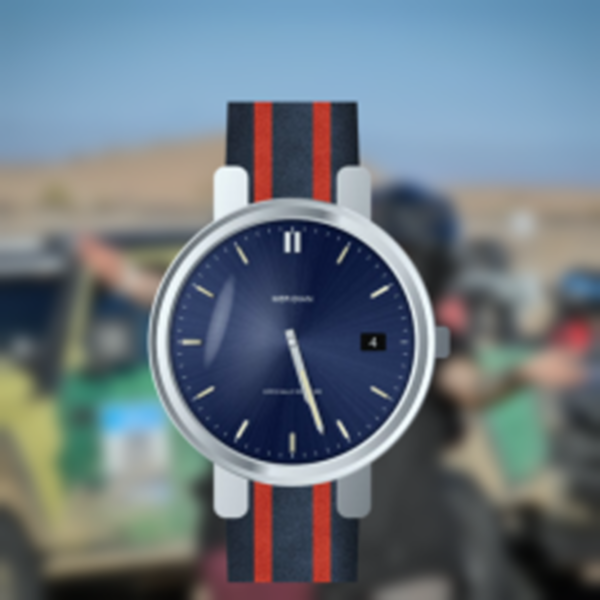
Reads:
h=5 m=27
